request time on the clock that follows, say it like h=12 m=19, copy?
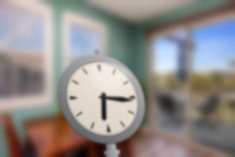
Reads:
h=6 m=16
